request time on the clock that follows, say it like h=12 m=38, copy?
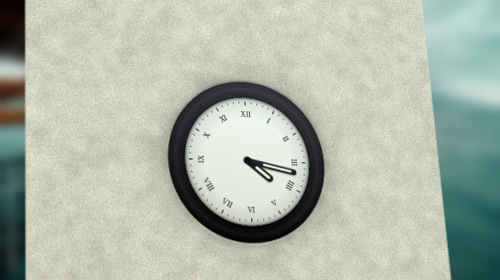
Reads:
h=4 m=17
